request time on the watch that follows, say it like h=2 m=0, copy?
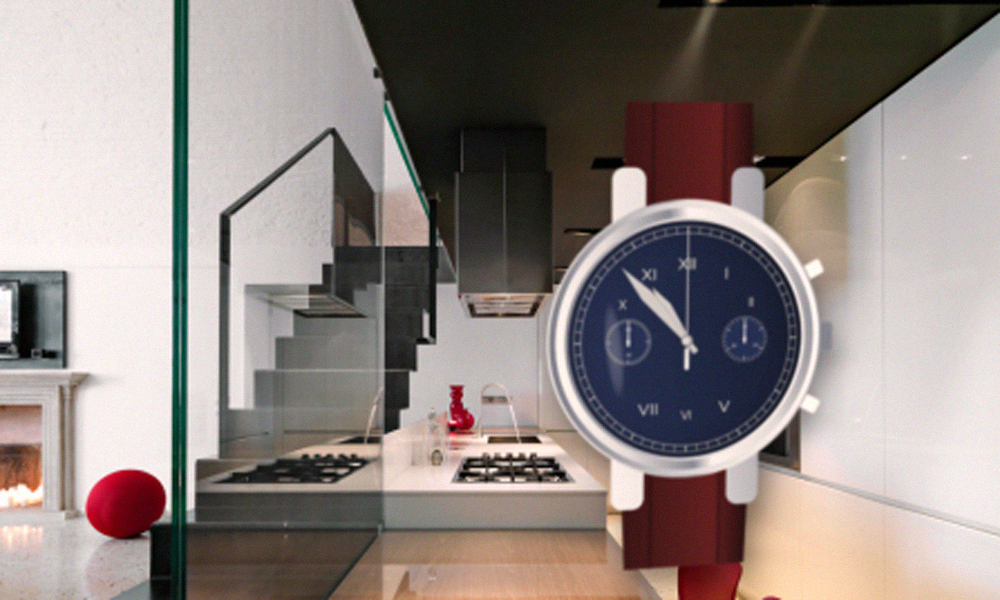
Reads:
h=10 m=53
